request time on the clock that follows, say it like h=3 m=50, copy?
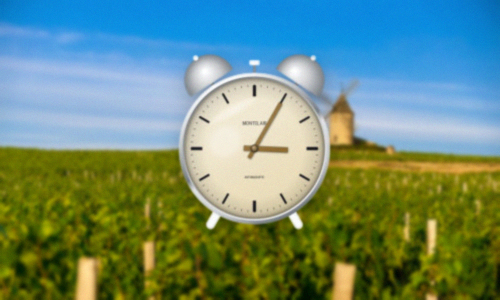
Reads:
h=3 m=5
